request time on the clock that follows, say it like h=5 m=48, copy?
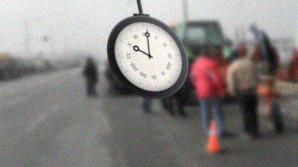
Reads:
h=10 m=1
